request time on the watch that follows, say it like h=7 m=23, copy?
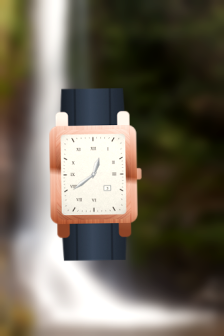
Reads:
h=12 m=39
